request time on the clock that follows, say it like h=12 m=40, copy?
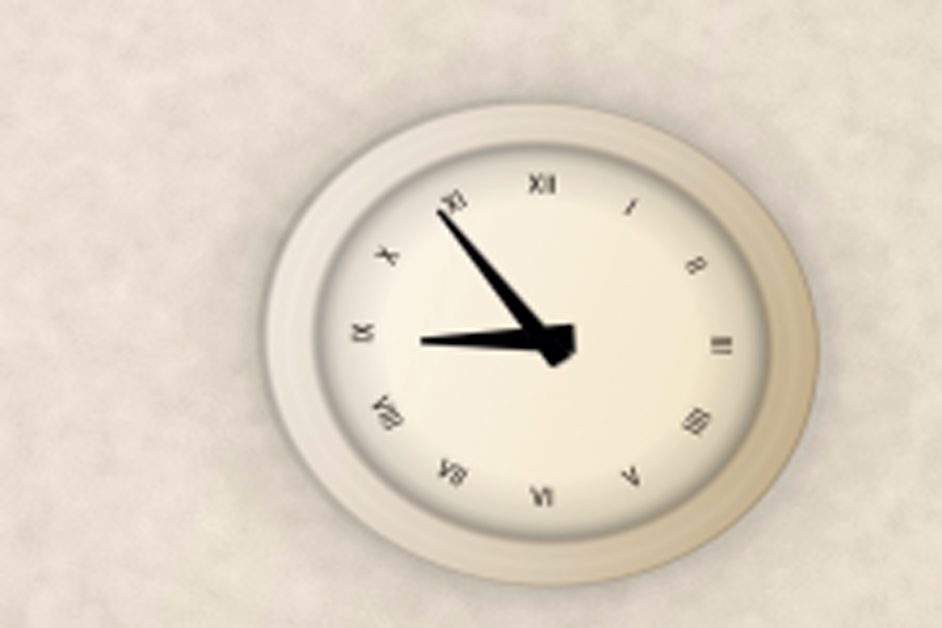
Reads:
h=8 m=54
